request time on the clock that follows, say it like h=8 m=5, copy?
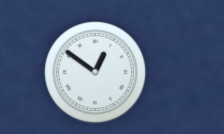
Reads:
h=12 m=51
